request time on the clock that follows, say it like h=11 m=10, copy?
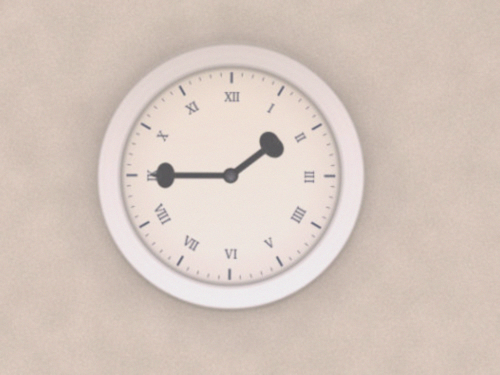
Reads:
h=1 m=45
